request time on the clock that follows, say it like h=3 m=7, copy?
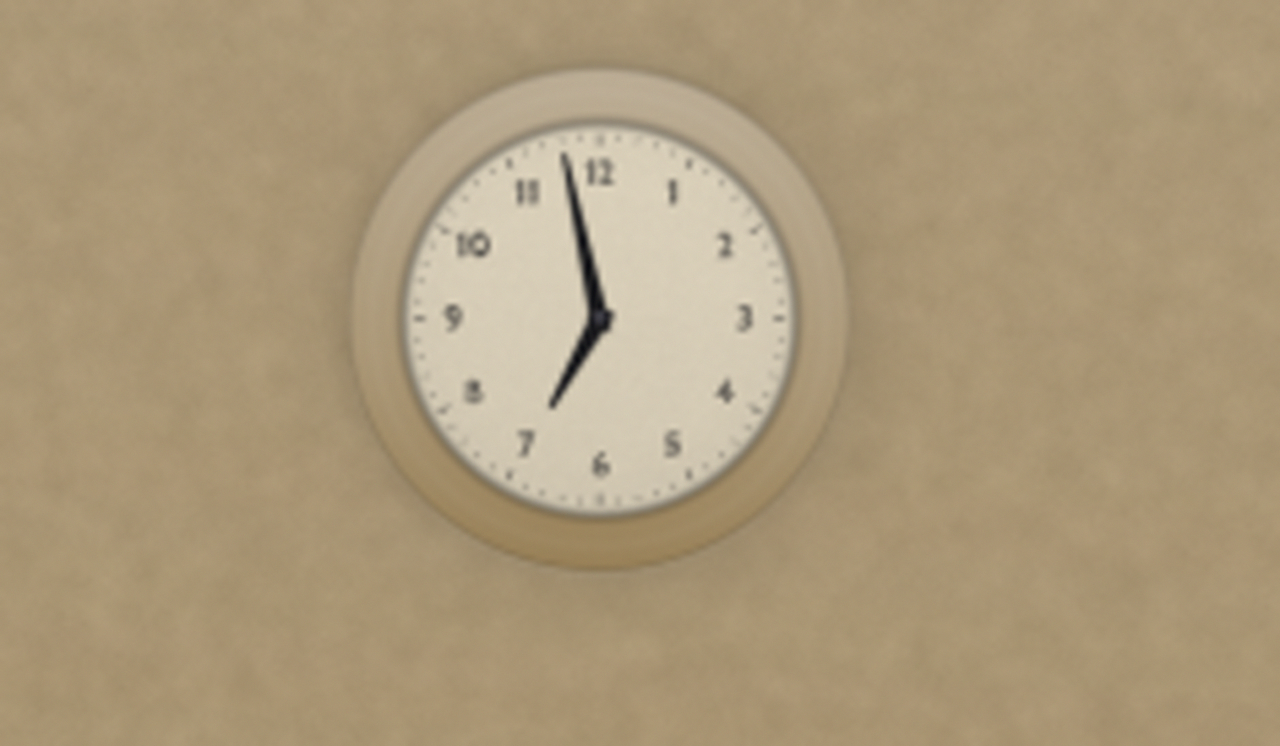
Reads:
h=6 m=58
